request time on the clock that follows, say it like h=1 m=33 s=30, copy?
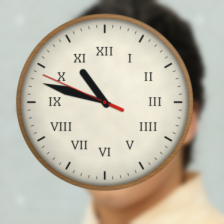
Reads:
h=10 m=47 s=49
